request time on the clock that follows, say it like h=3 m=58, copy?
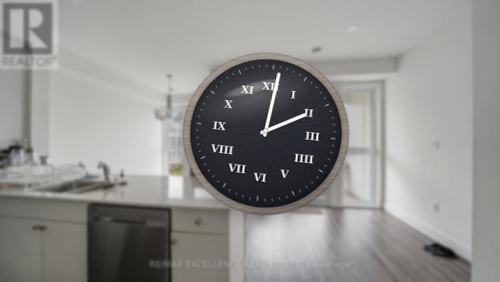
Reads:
h=2 m=1
